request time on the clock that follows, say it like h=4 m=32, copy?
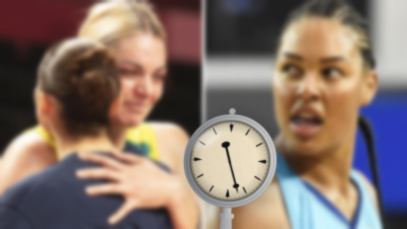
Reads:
h=11 m=27
